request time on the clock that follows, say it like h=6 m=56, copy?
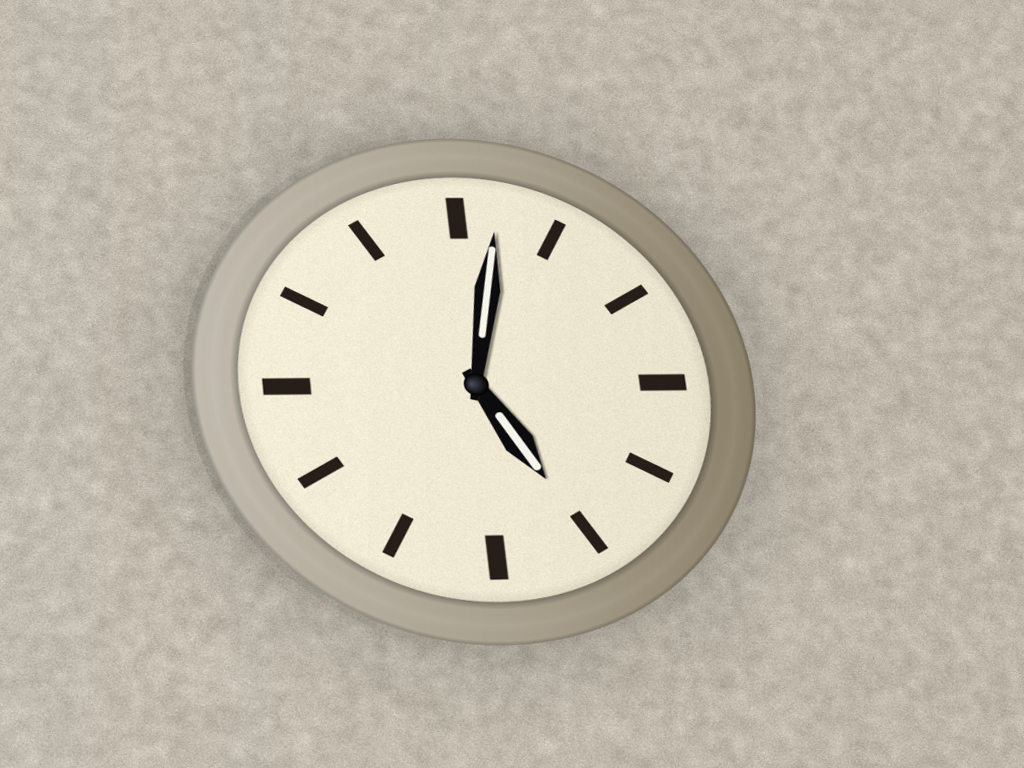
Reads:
h=5 m=2
